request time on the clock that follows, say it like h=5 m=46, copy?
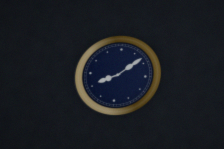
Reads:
h=8 m=8
